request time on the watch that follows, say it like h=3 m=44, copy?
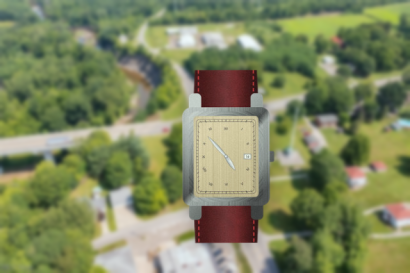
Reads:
h=4 m=53
